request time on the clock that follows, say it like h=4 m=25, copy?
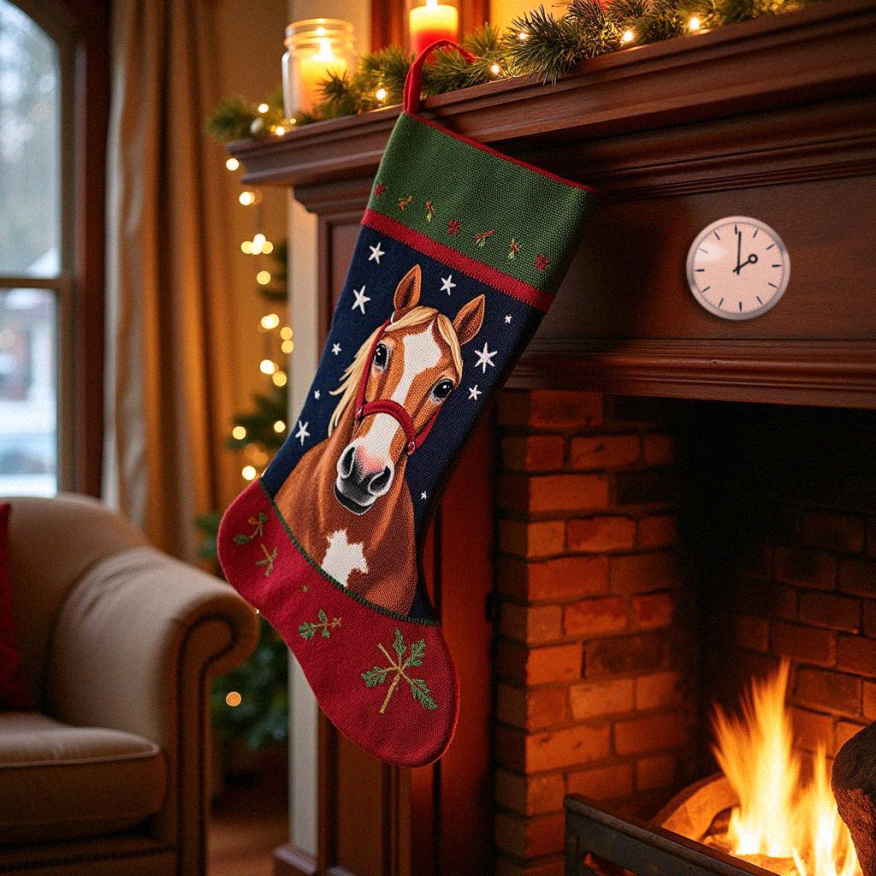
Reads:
h=2 m=1
